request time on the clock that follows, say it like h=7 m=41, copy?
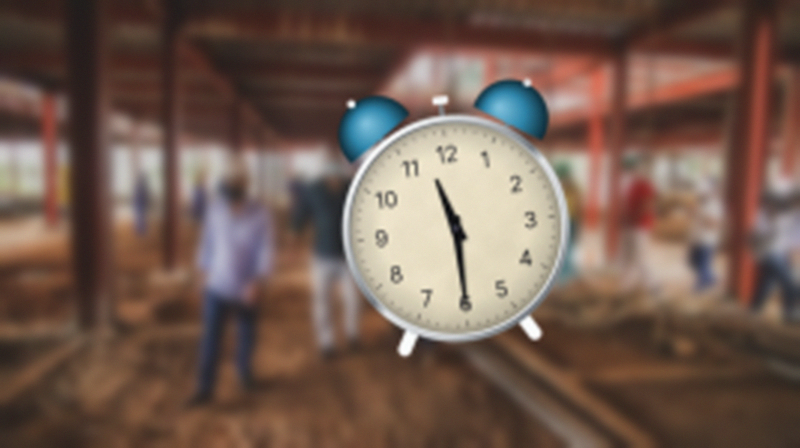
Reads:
h=11 m=30
